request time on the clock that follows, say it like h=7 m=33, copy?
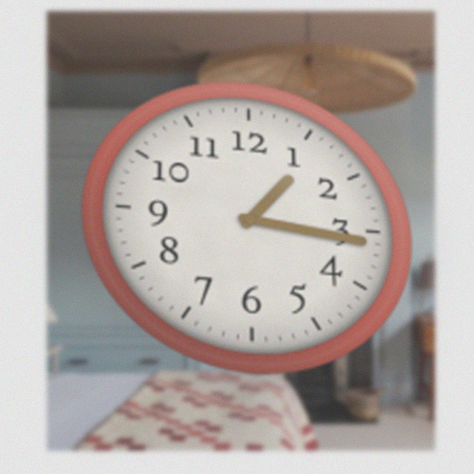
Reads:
h=1 m=16
